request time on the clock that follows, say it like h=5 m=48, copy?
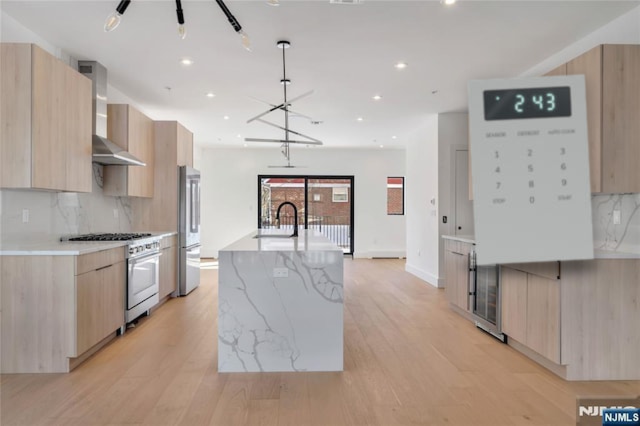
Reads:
h=2 m=43
